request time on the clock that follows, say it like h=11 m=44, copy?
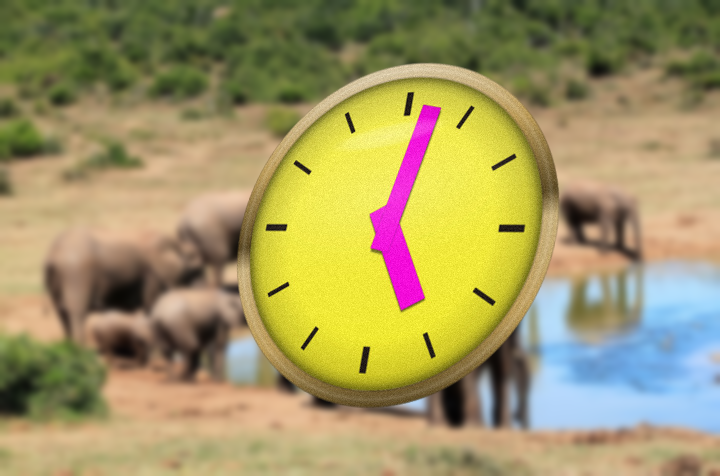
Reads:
h=5 m=2
